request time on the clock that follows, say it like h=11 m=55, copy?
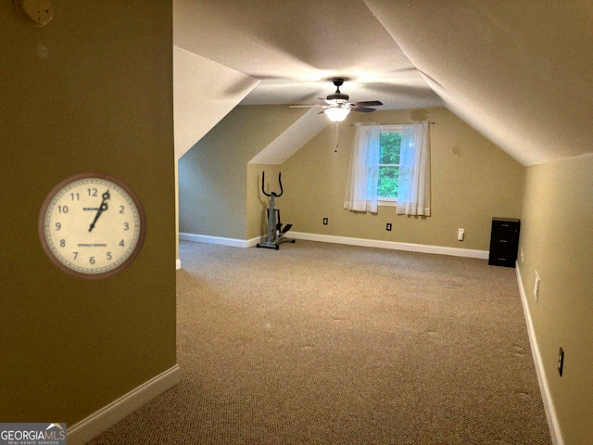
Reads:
h=1 m=4
